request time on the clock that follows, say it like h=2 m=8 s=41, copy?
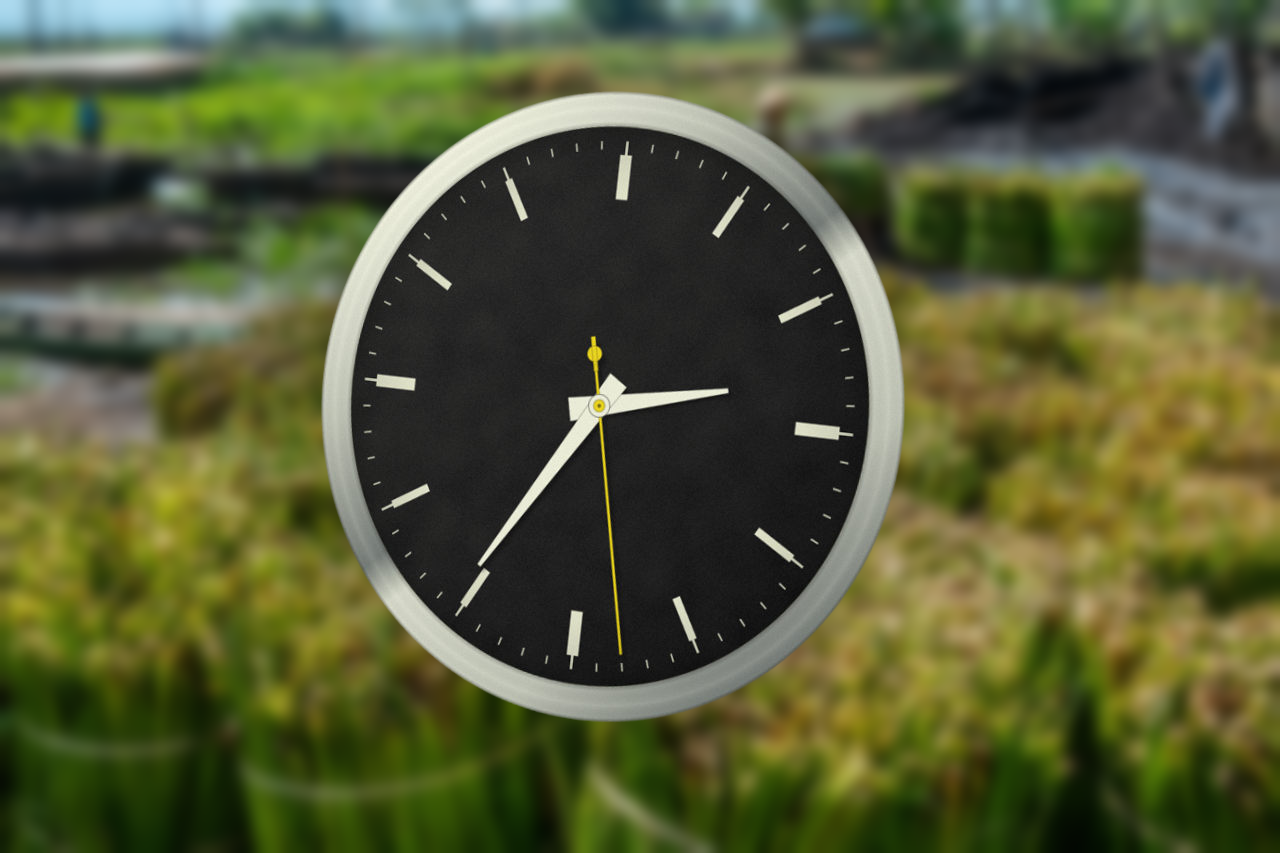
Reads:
h=2 m=35 s=28
